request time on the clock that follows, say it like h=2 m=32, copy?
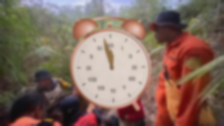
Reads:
h=11 m=58
